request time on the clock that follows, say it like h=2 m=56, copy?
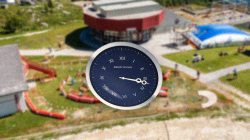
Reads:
h=3 m=17
